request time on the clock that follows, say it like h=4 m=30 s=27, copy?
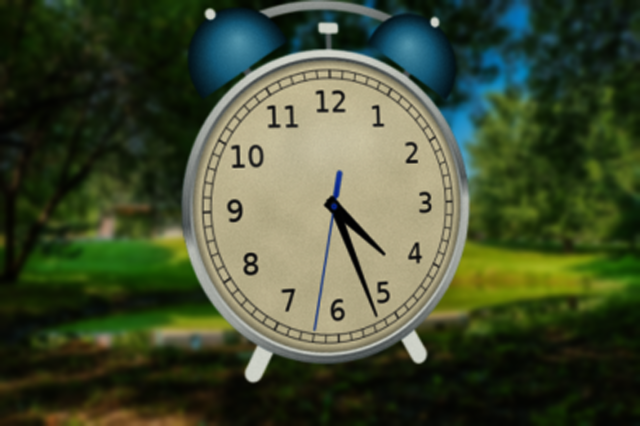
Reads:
h=4 m=26 s=32
